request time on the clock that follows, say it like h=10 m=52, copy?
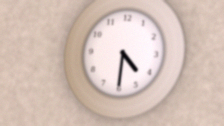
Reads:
h=4 m=30
